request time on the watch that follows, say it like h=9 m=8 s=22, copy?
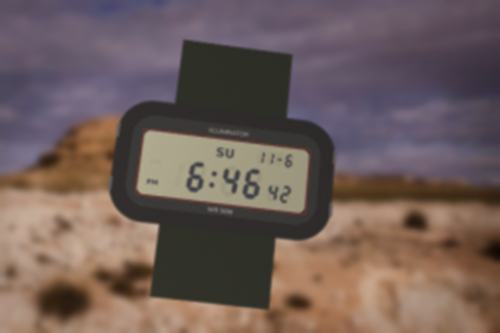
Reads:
h=6 m=46 s=42
